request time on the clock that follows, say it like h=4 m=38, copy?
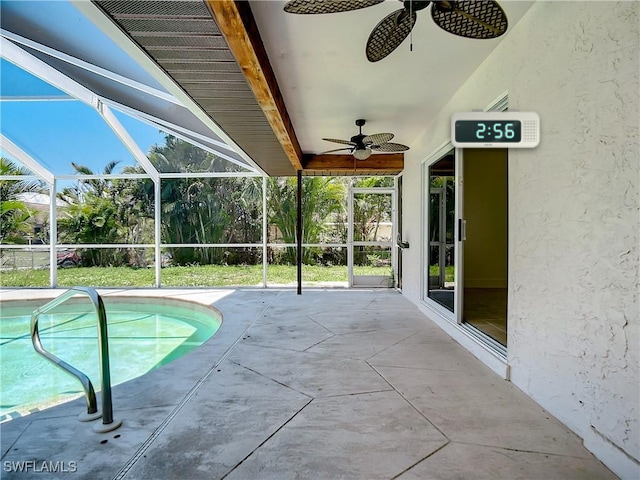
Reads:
h=2 m=56
